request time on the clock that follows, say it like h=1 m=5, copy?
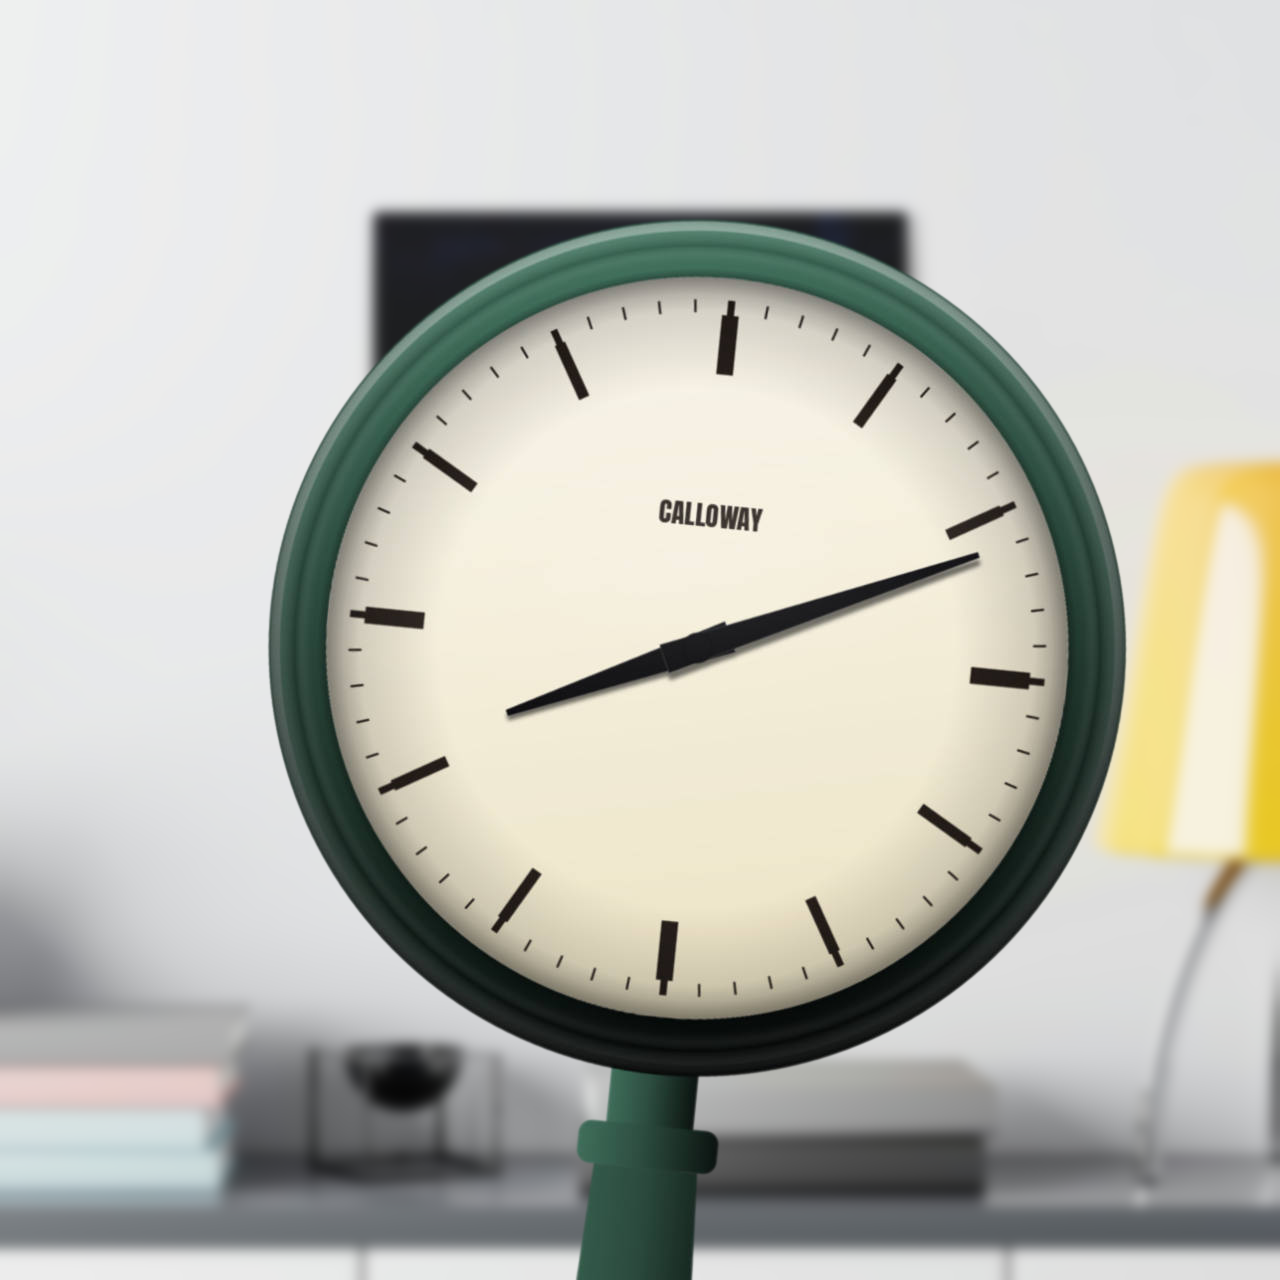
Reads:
h=8 m=11
